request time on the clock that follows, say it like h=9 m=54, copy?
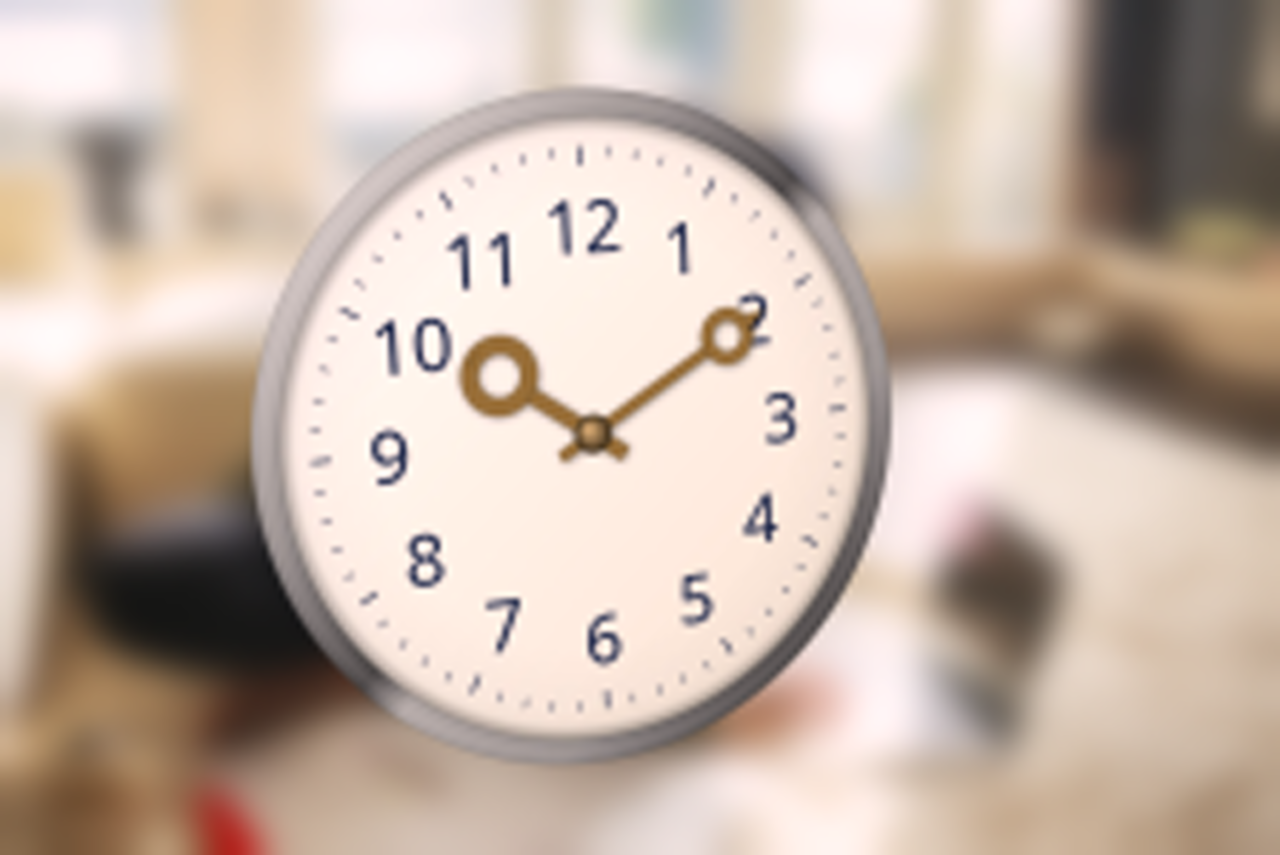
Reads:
h=10 m=10
